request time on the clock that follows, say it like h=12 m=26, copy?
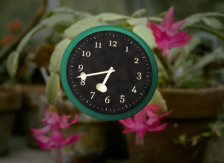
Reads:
h=6 m=42
